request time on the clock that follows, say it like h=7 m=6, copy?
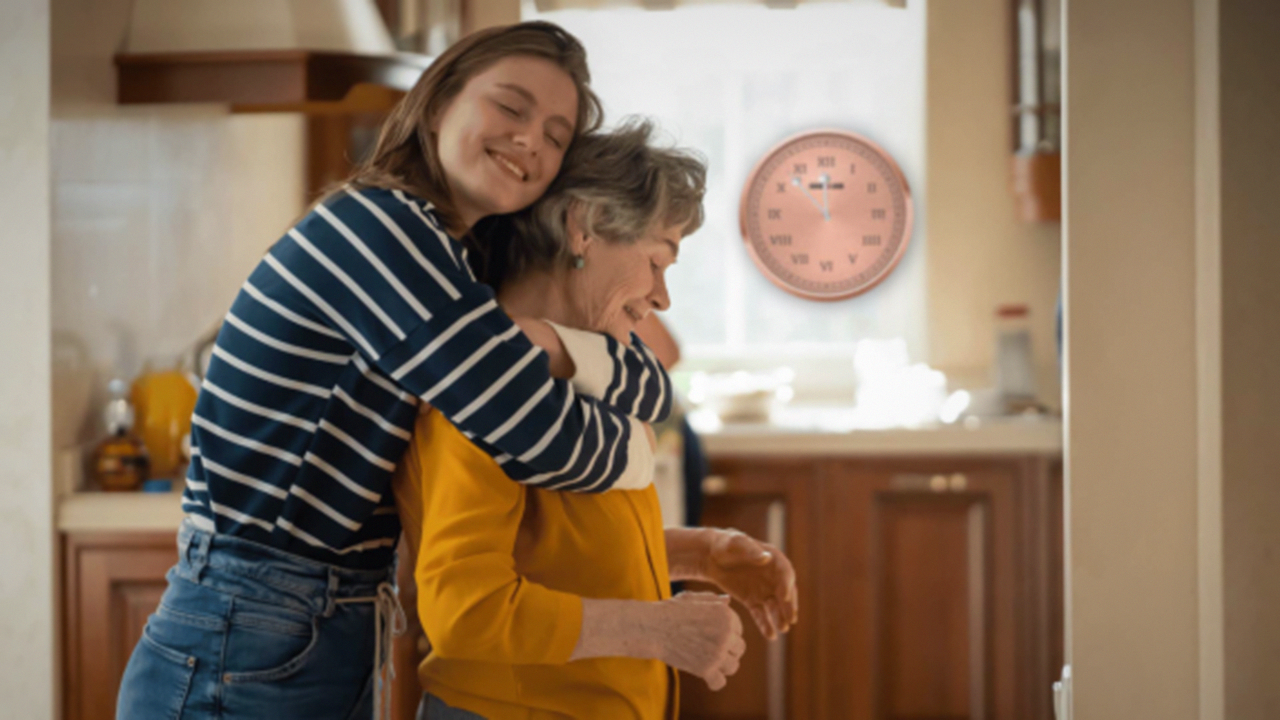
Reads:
h=11 m=53
